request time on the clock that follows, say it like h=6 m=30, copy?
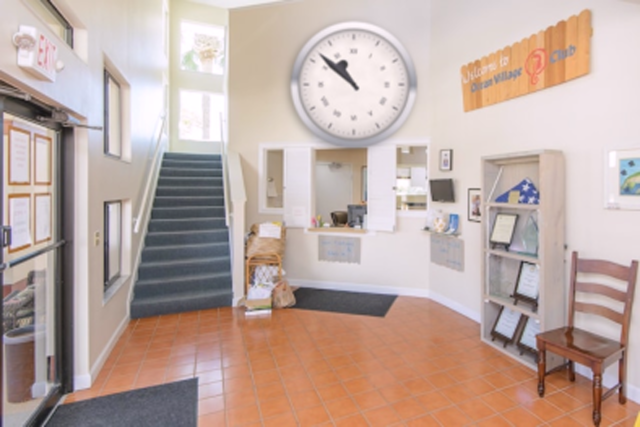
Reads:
h=10 m=52
